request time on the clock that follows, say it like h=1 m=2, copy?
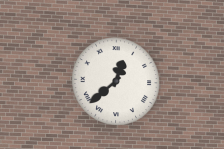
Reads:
h=12 m=38
